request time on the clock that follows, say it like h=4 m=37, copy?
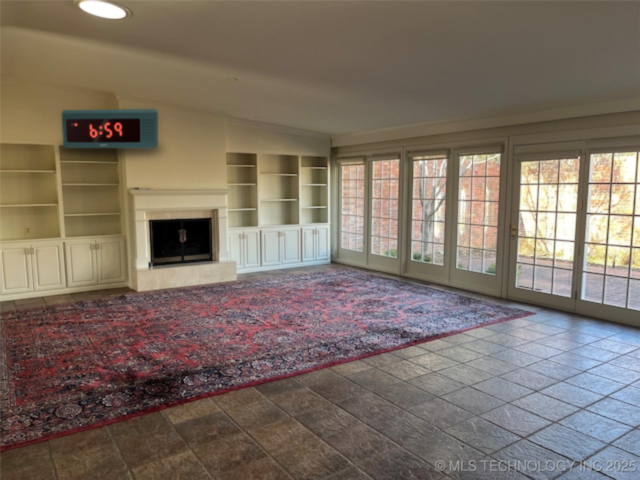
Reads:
h=6 m=59
